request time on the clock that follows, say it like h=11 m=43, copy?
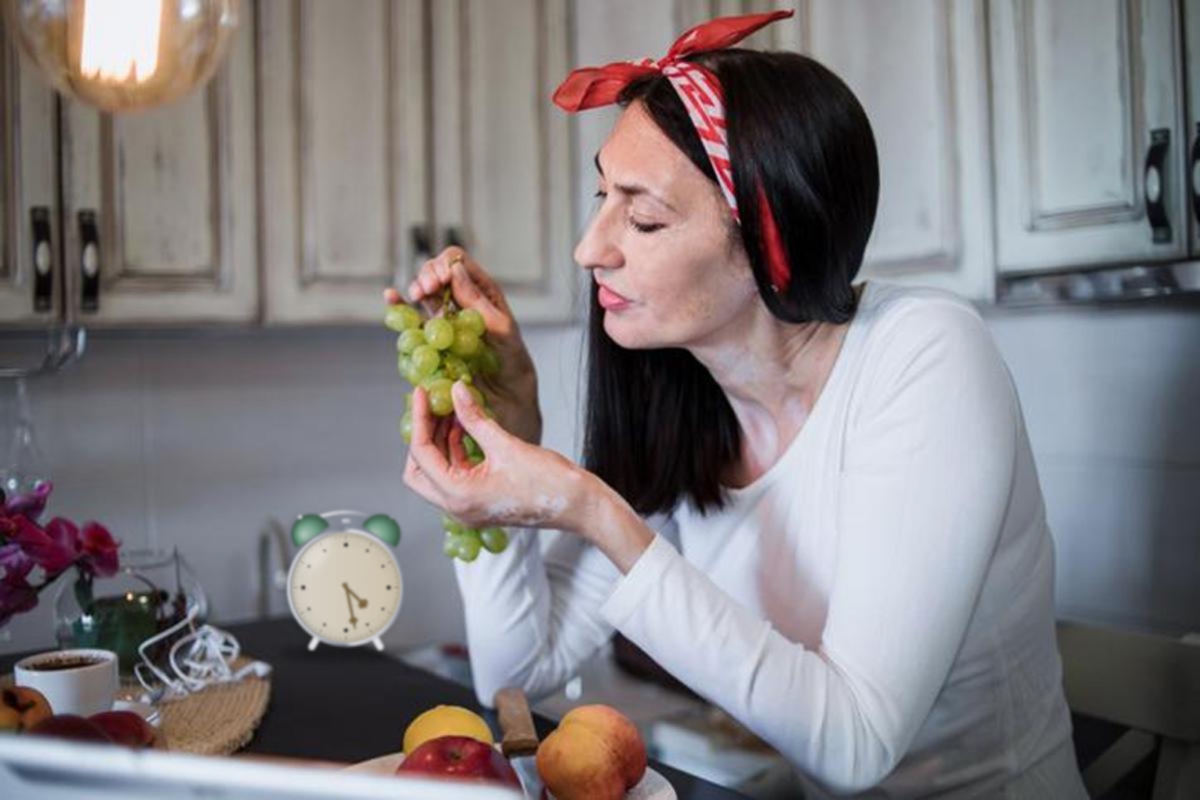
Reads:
h=4 m=28
